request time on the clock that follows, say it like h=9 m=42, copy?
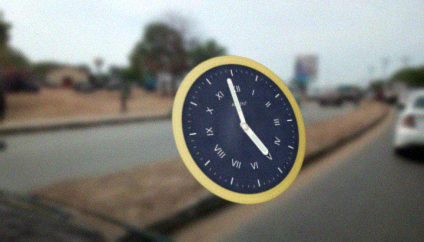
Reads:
h=4 m=59
